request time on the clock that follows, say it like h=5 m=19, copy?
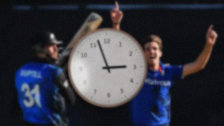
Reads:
h=2 m=57
